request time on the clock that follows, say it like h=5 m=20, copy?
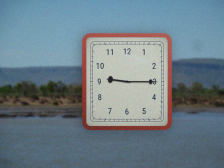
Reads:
h=9 m=15
